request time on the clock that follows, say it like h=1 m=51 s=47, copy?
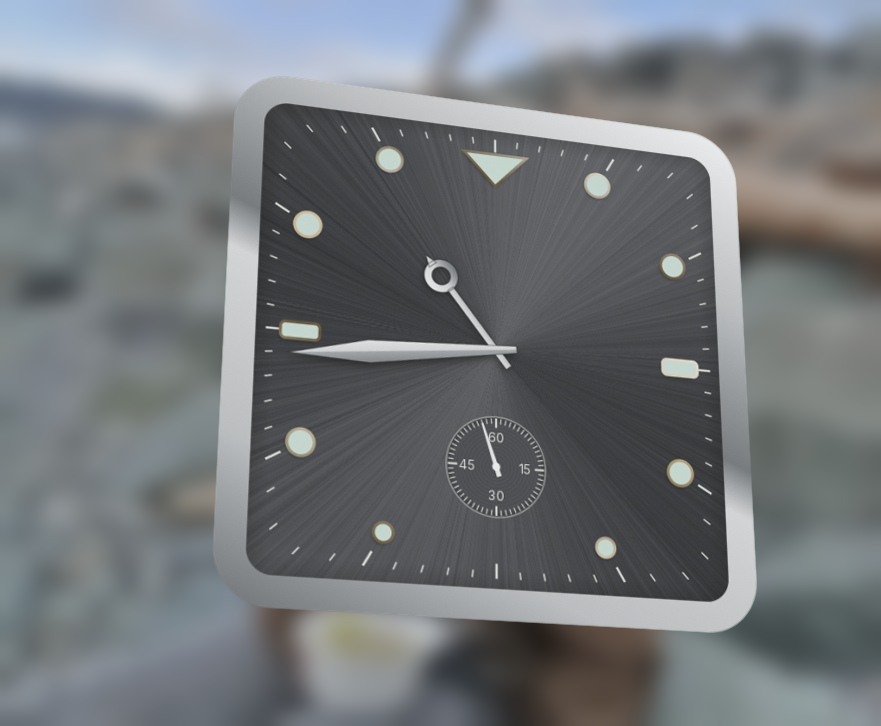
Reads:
h=10 m=43 s=57
